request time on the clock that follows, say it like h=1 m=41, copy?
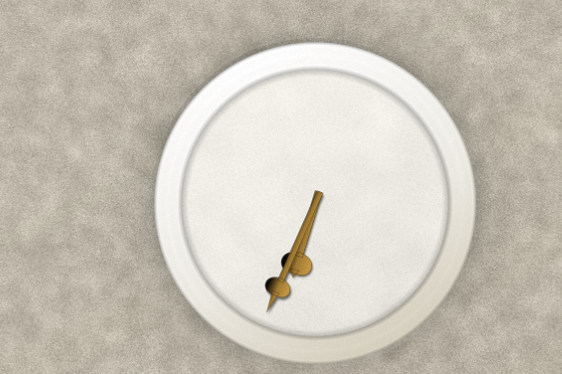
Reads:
h=6 m=34
